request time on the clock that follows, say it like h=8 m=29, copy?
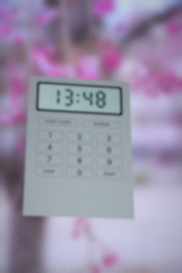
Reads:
h=13 m=48
